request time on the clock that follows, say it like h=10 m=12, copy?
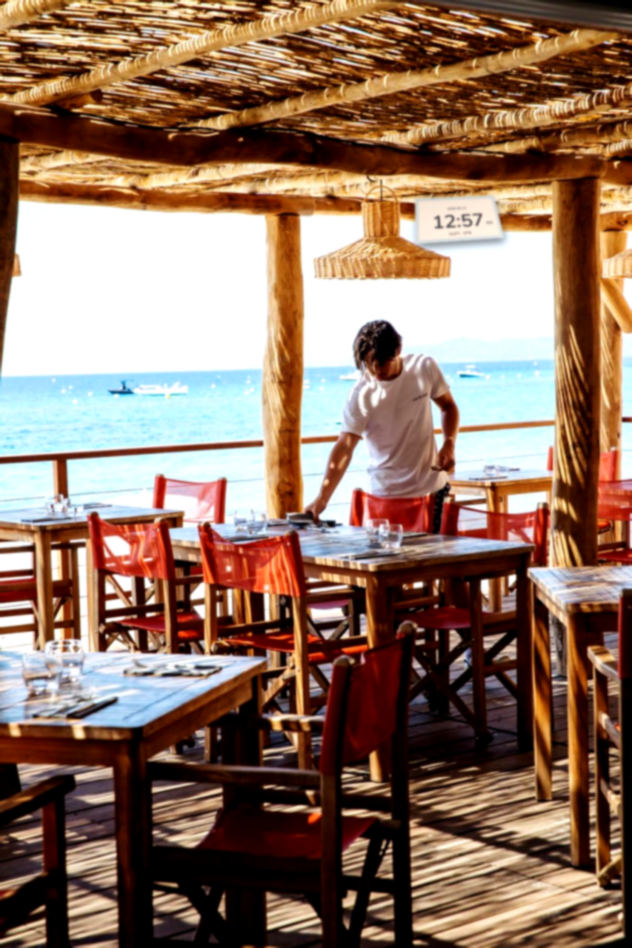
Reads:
h=12 m=57
